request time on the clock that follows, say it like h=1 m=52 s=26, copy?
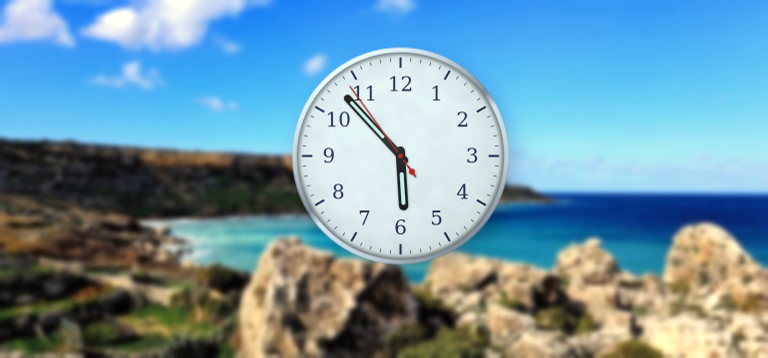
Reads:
h=5 m=52 s=54
